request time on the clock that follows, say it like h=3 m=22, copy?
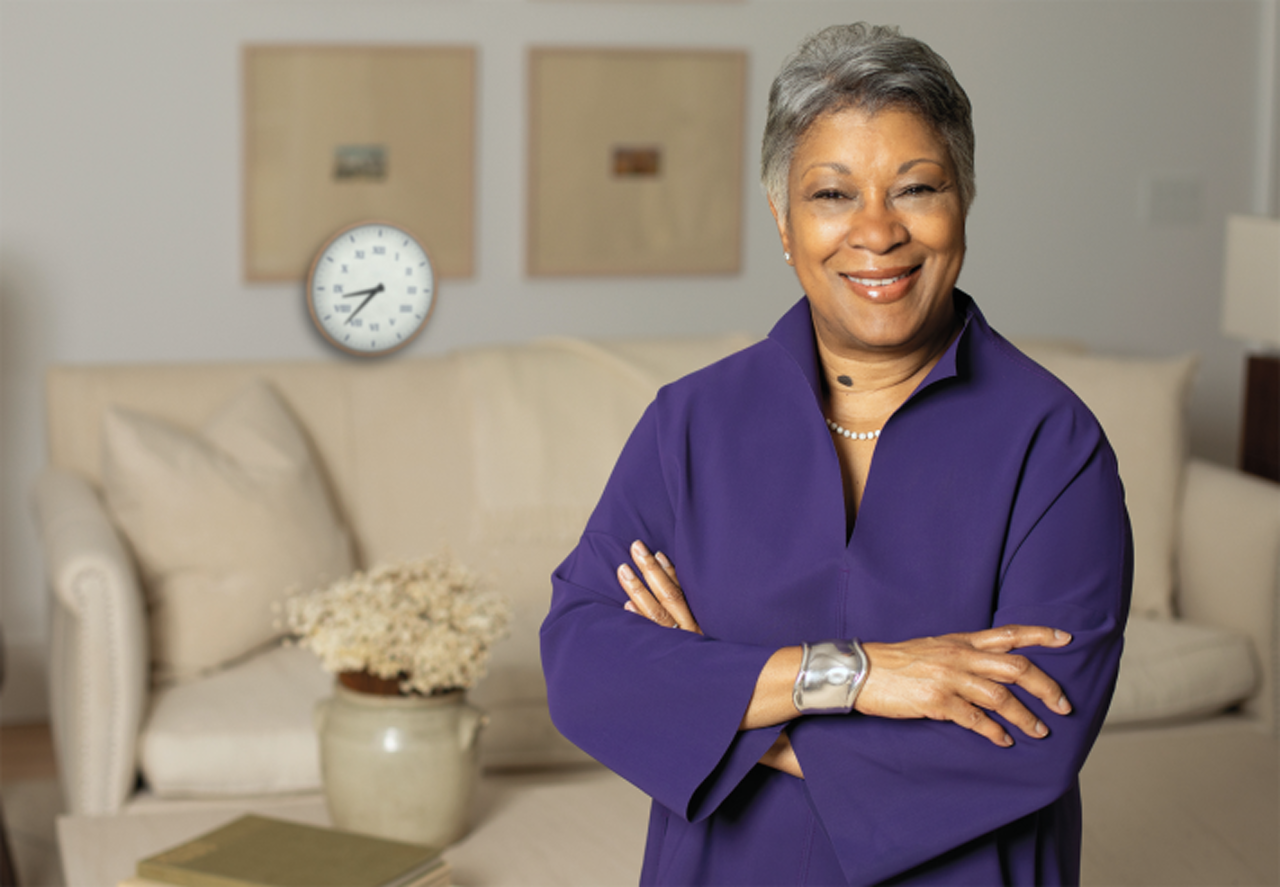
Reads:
h=8 m=37
